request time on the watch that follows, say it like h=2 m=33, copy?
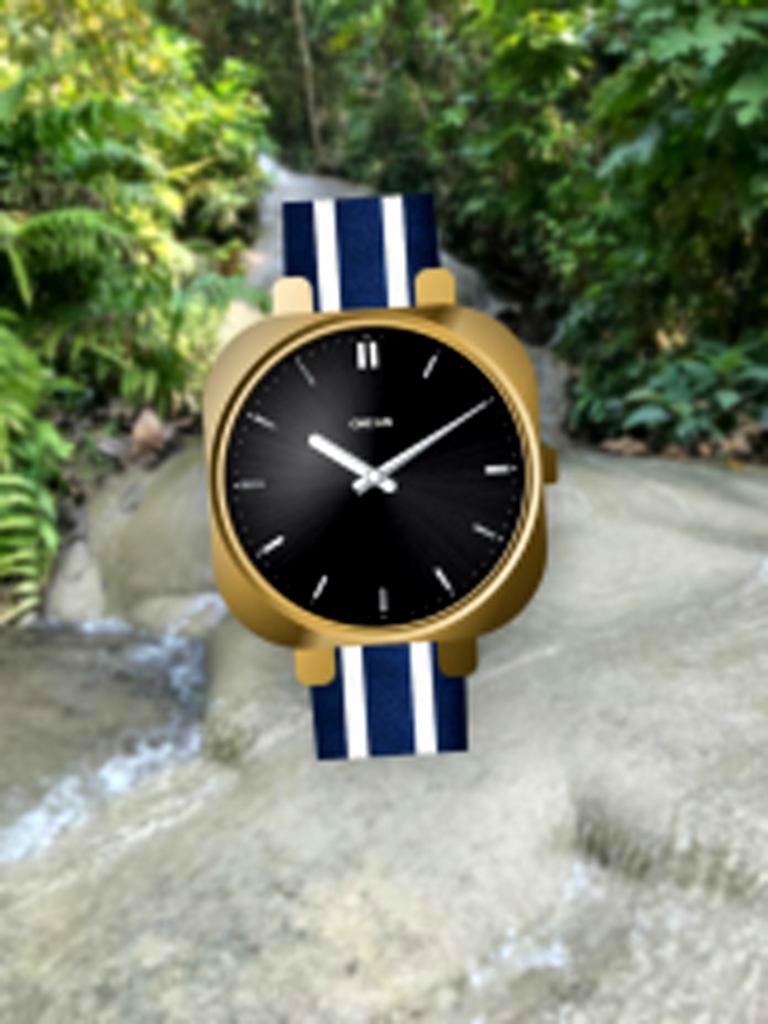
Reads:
h=10 m=10
